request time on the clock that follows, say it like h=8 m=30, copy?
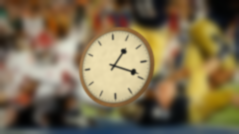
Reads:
h=1 m=19
